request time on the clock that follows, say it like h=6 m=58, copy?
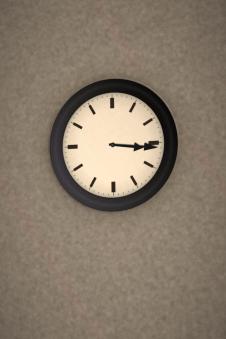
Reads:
h=3 m=16
